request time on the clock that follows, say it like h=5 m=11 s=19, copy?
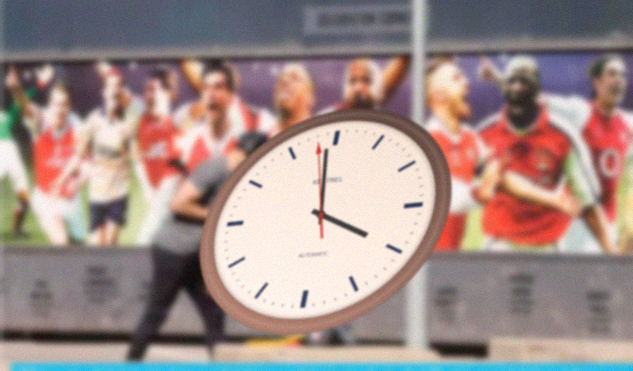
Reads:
h=3 m=58 s=58
